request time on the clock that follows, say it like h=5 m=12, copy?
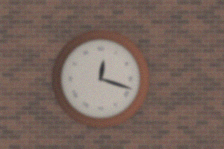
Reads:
h=12 m=18
